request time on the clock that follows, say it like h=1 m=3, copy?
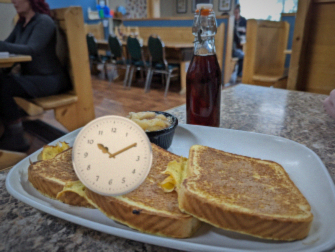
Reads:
h=10 m=10
